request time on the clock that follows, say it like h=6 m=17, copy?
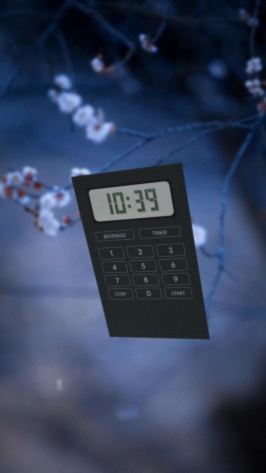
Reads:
h=10 m=39
